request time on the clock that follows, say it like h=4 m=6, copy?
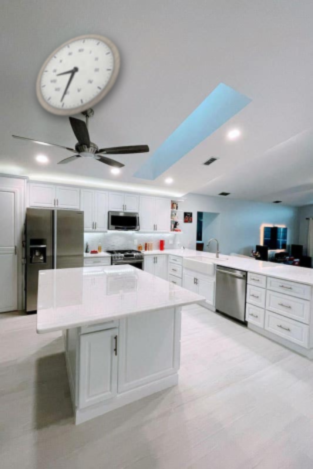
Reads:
h=8 m=31
